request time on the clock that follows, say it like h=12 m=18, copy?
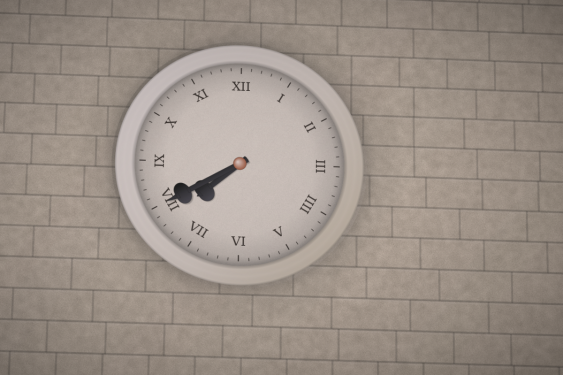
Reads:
h=7 m=40
